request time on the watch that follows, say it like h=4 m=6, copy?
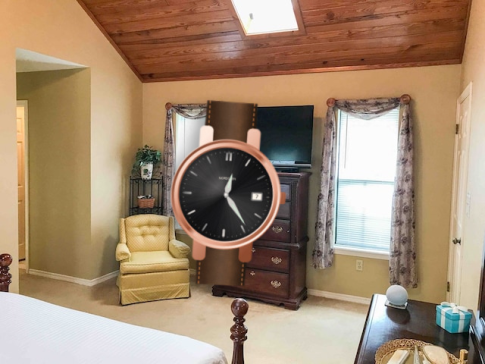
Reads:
h=12 m=24
